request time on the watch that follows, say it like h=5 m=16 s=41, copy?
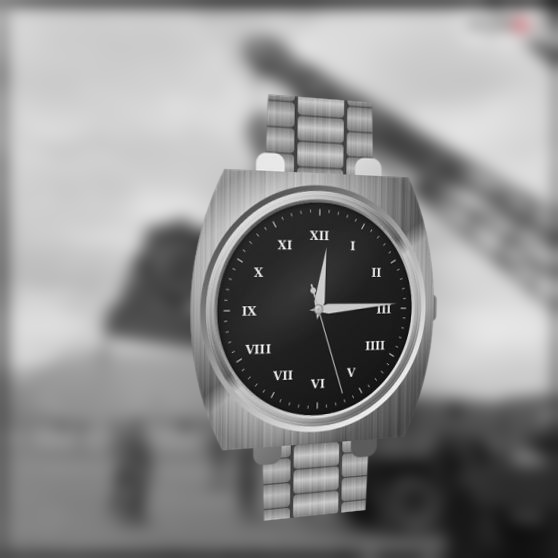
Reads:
h=12 m=14 s=27
